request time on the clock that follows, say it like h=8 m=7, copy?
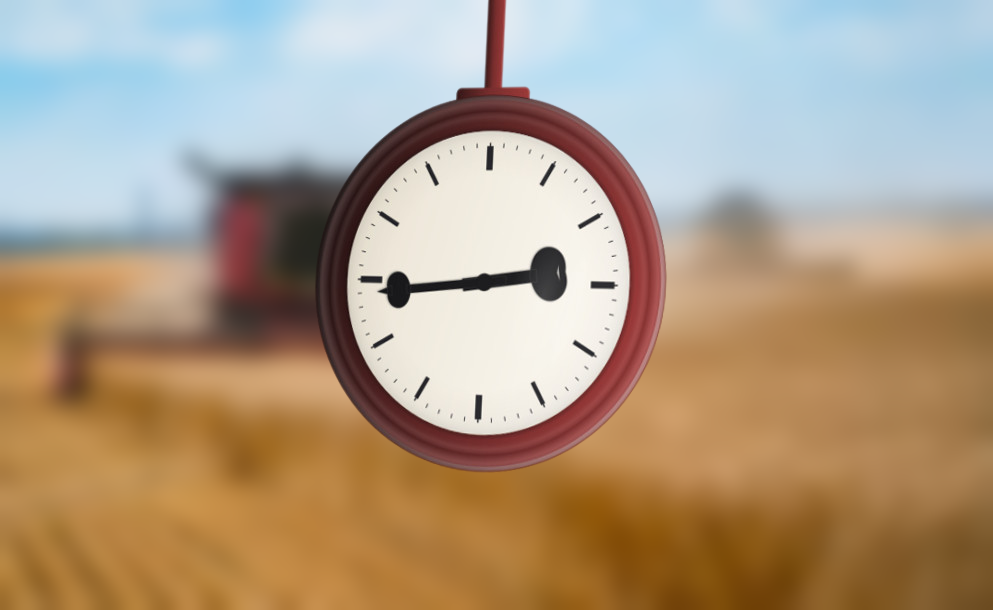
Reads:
h=2 m=44
